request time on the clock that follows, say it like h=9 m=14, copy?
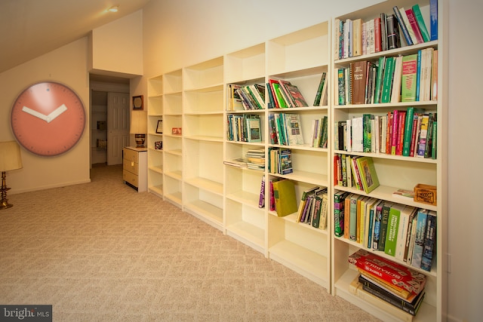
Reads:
h=1 m=49
